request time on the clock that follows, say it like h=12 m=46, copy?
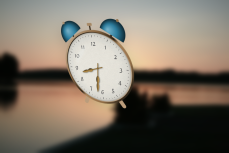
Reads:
h=8 m=32
